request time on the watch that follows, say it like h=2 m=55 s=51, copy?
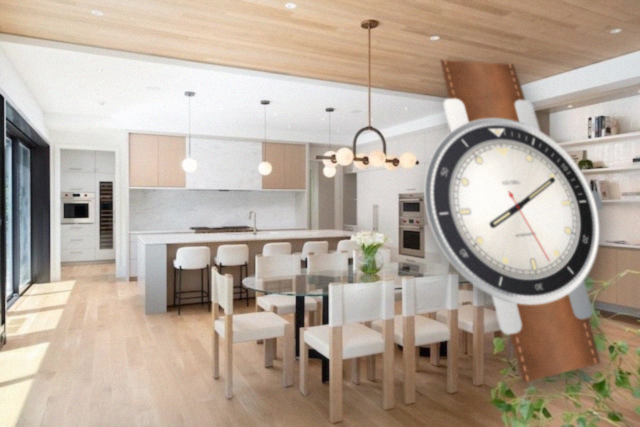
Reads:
h=8 m=10 s=27
